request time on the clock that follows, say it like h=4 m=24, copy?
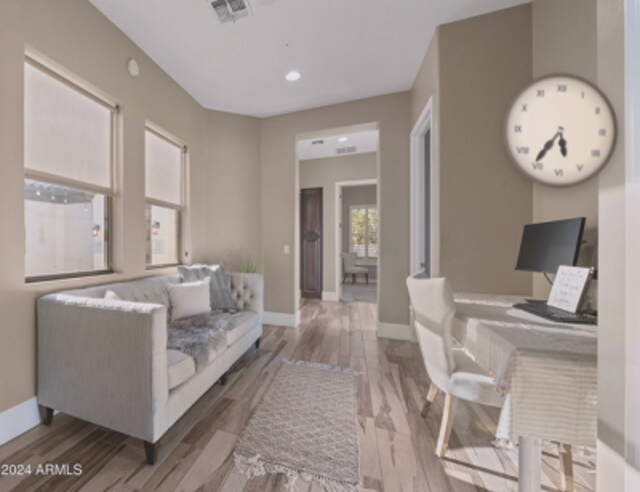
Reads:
h=5 m=36
